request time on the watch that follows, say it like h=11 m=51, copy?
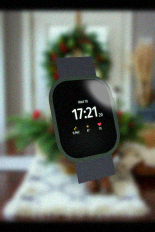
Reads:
h=17 m=21
